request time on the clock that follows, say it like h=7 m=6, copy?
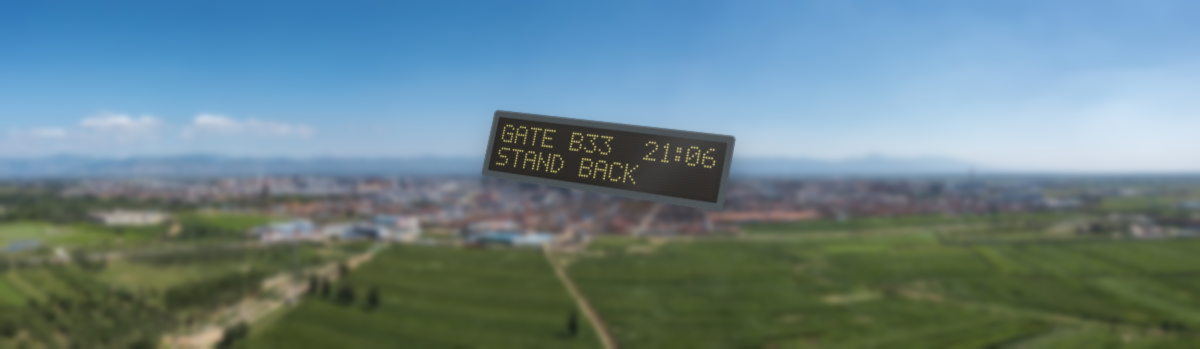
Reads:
h=21 m=6
